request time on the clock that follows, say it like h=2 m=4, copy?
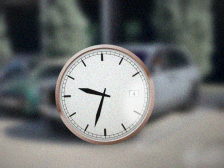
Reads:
h=9 m=33
